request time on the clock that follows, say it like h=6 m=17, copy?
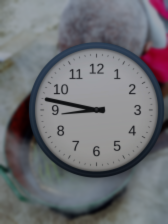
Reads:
h=8 m=47
